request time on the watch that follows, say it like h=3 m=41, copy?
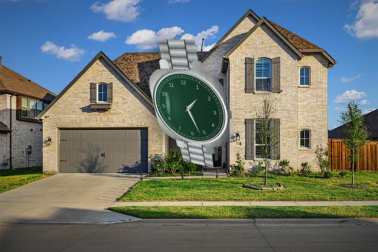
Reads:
h=1 m=27
